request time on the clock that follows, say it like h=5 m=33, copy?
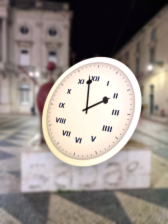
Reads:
h=1 m=58
